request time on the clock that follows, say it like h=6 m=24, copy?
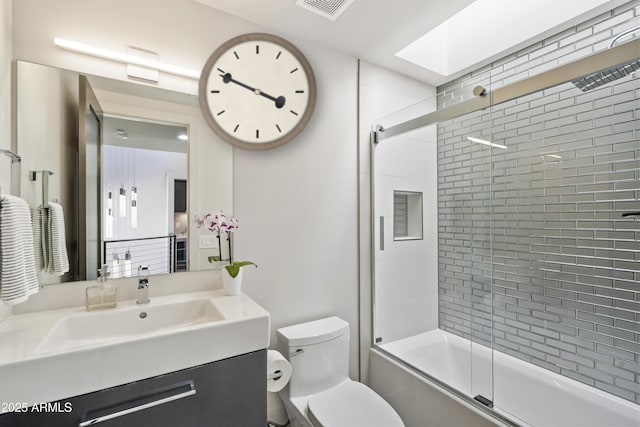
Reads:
h=3 m=49
